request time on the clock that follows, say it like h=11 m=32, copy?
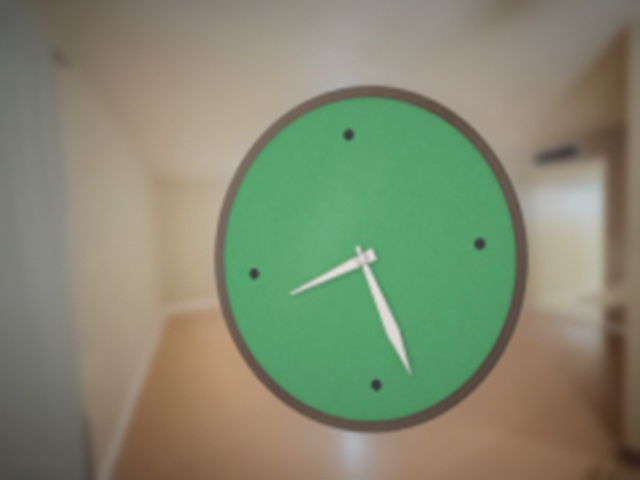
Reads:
h=8 m=27
